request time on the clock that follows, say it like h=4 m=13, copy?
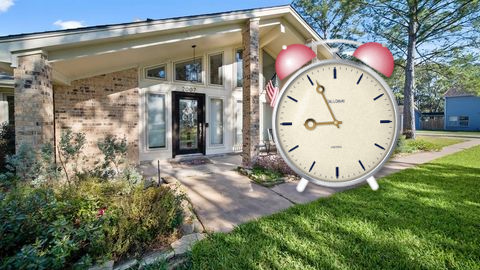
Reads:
h=8 m=56
